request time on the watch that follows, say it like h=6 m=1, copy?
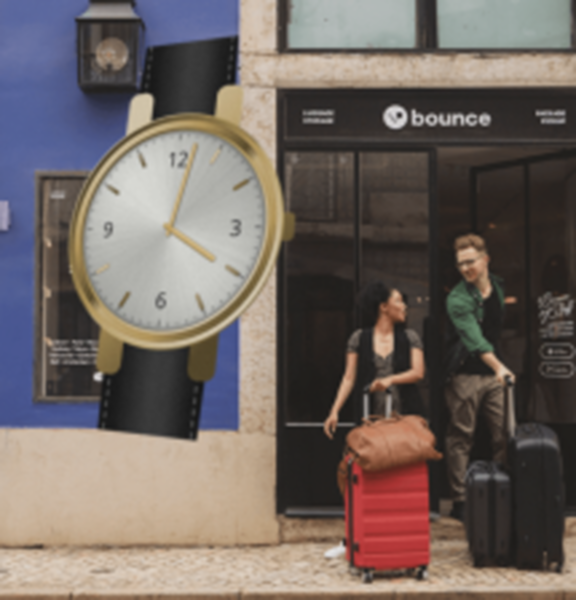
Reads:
h=4 m=2
